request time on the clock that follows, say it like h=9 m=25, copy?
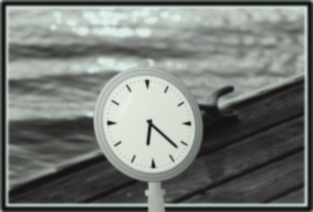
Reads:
h=6 m=22
